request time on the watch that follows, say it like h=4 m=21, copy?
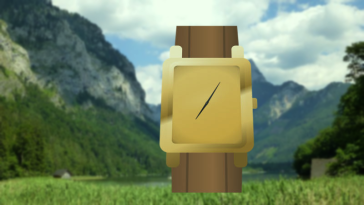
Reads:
h=7 m=5
